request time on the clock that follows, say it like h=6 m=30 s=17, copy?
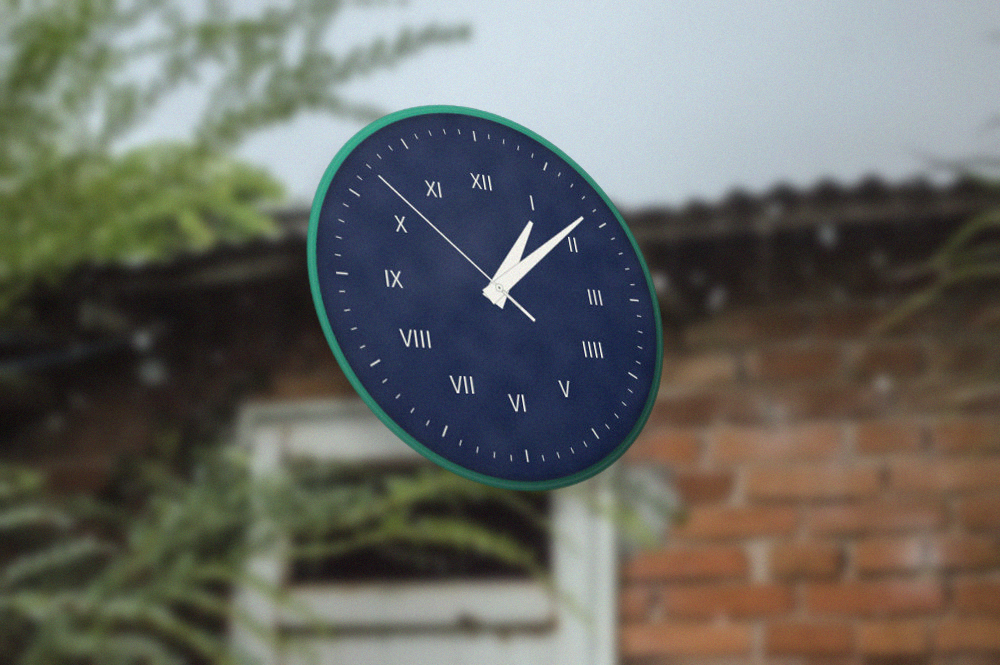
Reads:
h=1 m=8 s=52
